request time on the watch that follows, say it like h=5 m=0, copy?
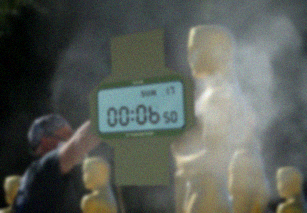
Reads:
h=0 m=6
